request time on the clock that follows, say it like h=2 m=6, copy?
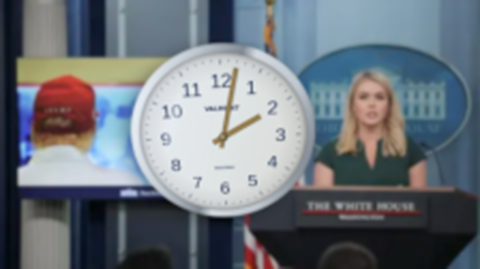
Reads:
h=2 m=2
